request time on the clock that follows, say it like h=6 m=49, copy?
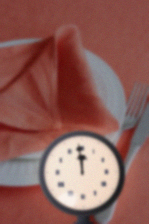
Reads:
h=11 m=59
